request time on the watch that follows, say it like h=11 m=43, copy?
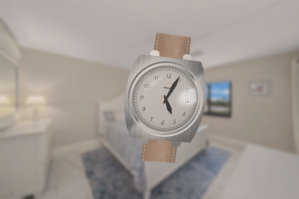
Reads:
h=5 m=4
